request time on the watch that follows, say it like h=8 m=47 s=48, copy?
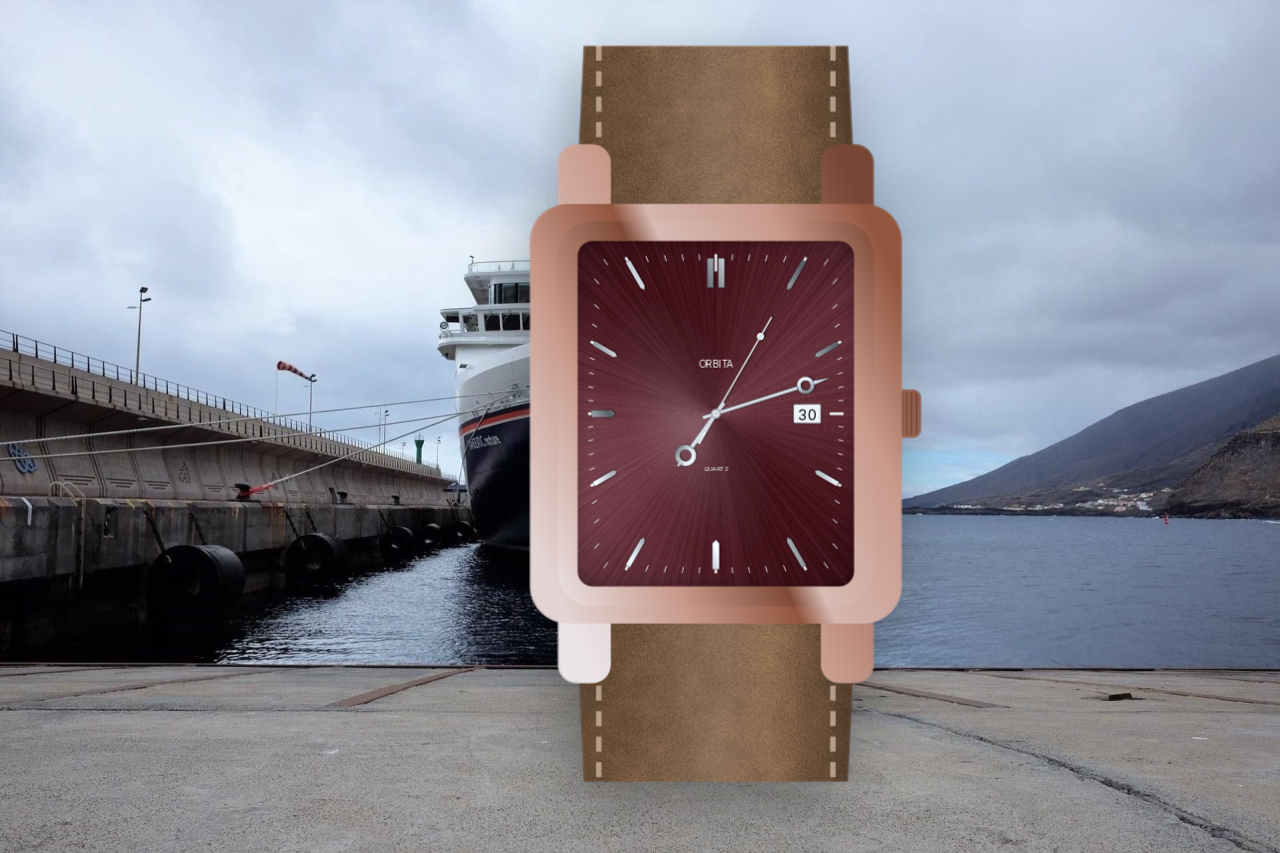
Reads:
h=7 m=12 s=5
